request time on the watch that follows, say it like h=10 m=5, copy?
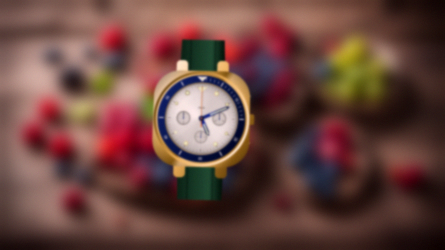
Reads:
h=5 m=11
